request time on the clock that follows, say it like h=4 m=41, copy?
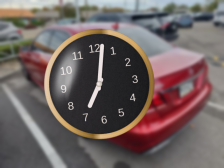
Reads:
h=7 m=2
